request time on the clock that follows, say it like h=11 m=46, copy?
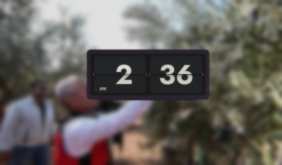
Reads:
h=2 m=36
